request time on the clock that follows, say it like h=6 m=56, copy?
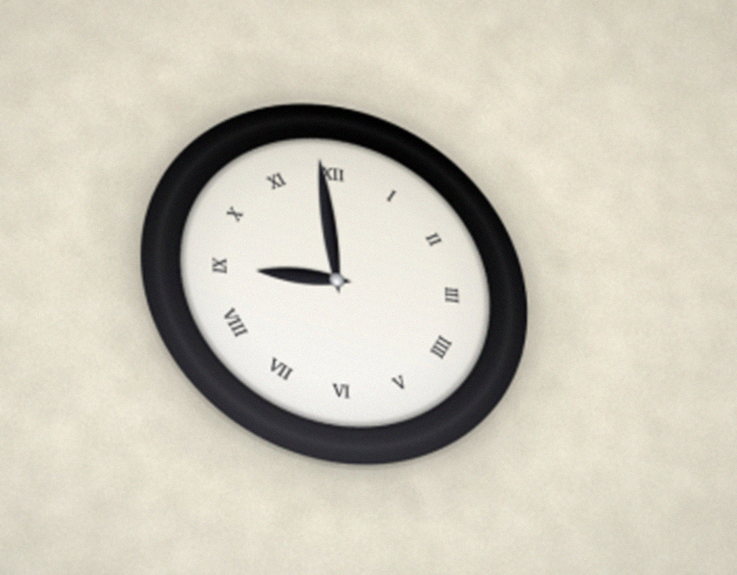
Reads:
h=8 m=59
